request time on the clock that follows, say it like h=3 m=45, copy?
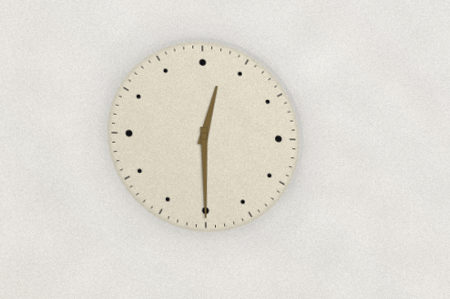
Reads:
h=12 m=30
